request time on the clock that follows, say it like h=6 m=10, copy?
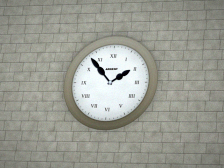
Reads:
h=1 m=53
